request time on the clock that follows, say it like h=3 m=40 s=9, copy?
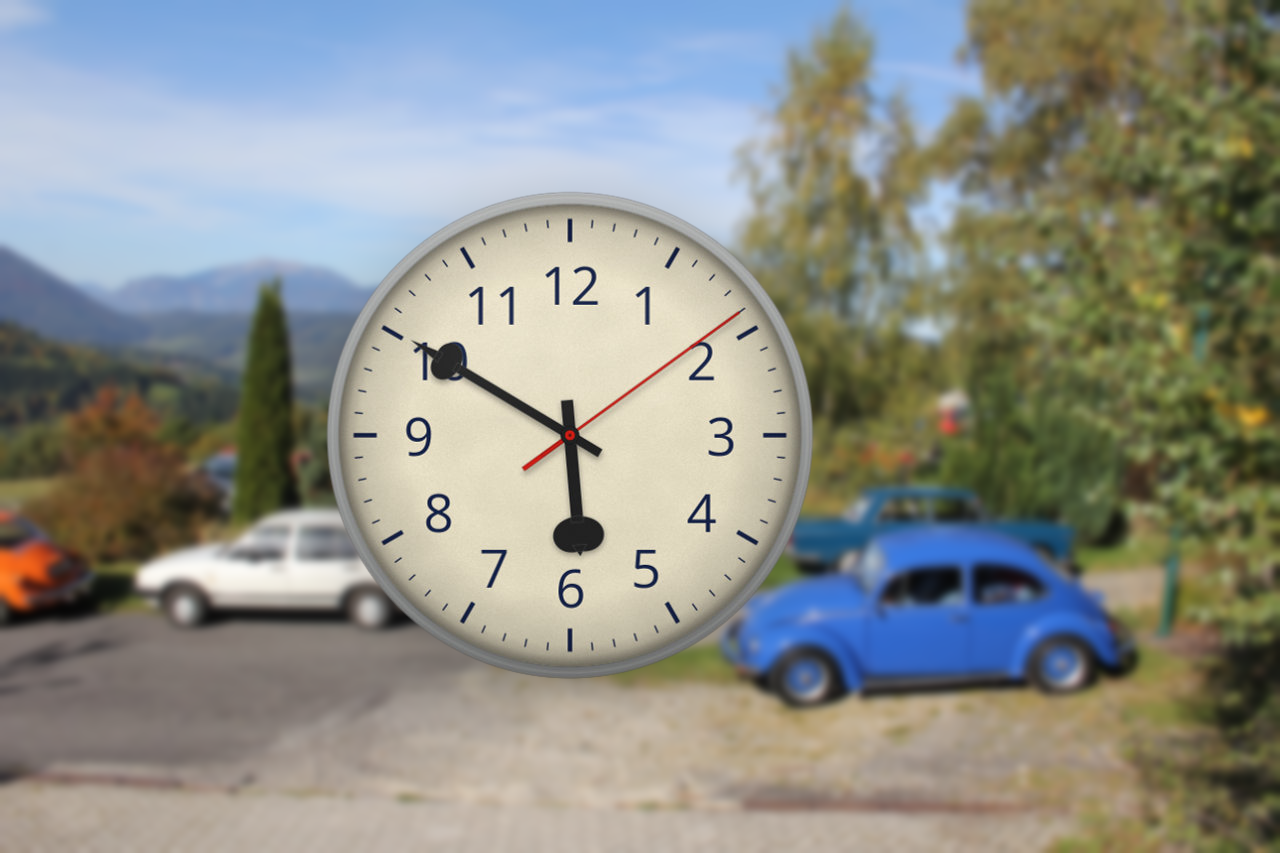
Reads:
h=5 m=50 s=9
